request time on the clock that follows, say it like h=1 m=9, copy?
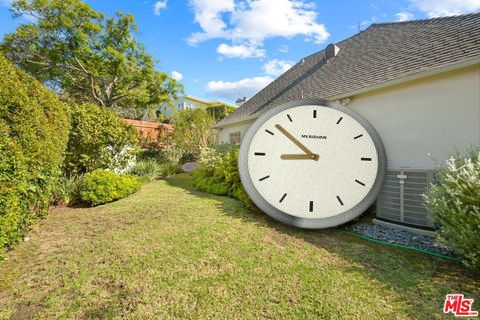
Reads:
h=8 m=52
